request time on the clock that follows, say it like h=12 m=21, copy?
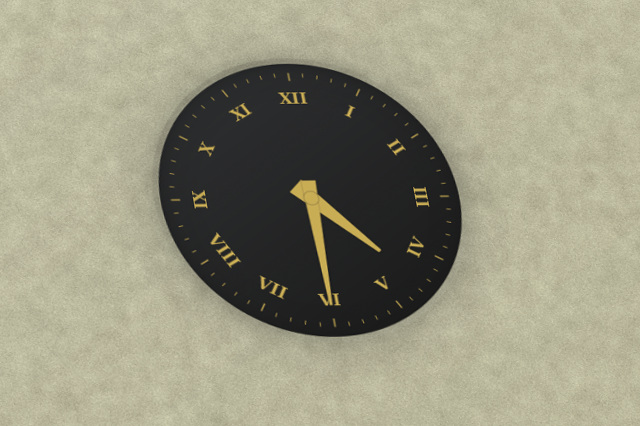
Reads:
h=4 m=30
